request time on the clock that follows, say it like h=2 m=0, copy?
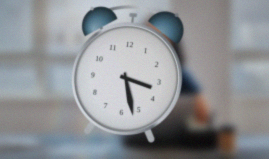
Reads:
h=3 m=27
